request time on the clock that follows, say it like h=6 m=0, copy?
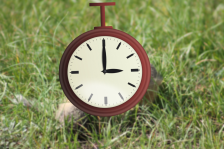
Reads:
h=3 m=0
